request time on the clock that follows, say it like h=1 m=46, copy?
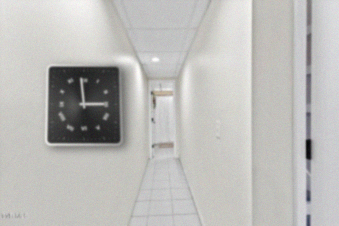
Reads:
h=2 m=59
